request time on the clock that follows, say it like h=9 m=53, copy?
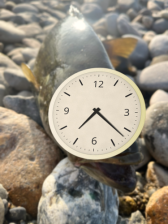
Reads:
h=7 m=22
